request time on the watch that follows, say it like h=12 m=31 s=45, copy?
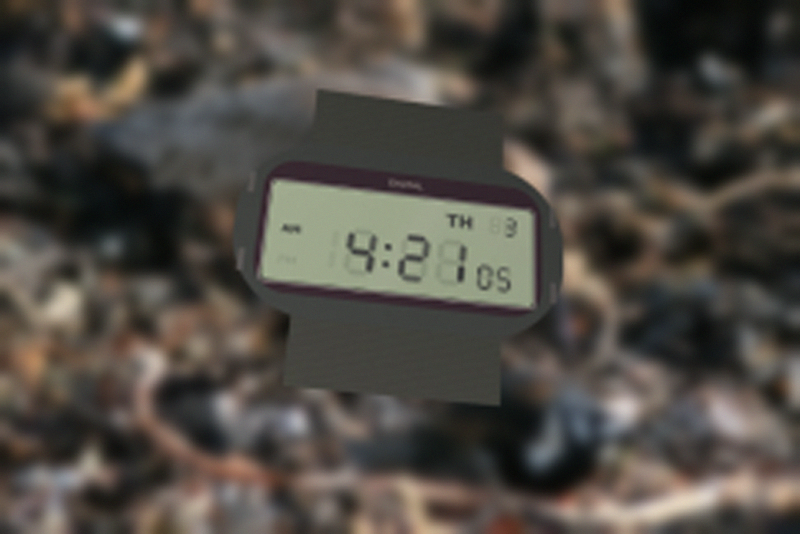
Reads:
h=4 m=21 s=5
